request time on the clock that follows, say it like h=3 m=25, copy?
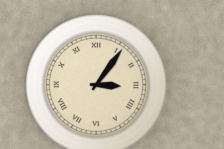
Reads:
h=3 m=6
